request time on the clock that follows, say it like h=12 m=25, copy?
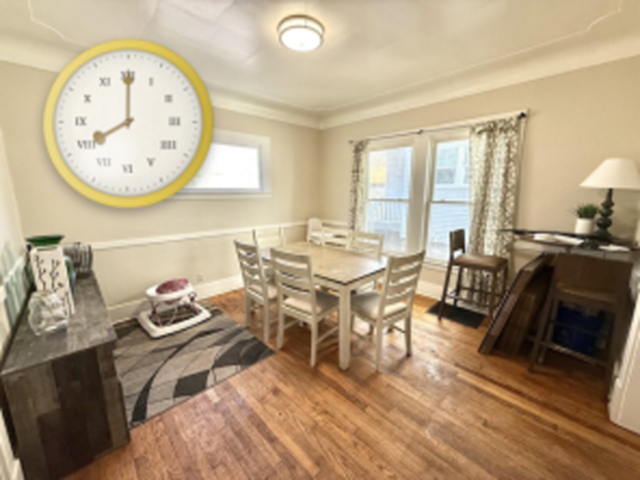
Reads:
h=8 m=0
